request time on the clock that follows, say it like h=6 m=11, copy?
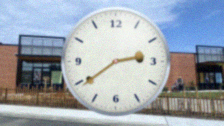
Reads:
h=2 m=39
